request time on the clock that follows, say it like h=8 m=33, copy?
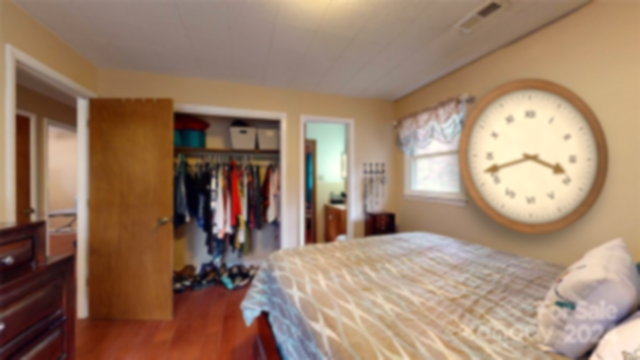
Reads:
h=3 m=42
